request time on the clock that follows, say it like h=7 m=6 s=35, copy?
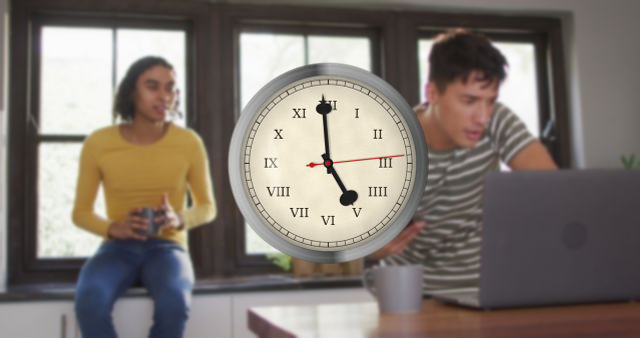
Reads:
h=4 m=59 s=14
